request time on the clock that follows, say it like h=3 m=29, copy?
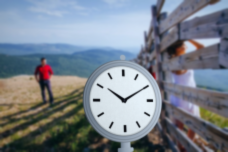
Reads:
h=10 m=10
